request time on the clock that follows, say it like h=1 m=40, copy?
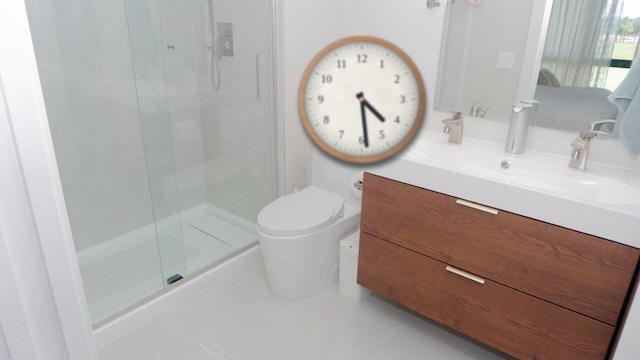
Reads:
h=4 m=29
